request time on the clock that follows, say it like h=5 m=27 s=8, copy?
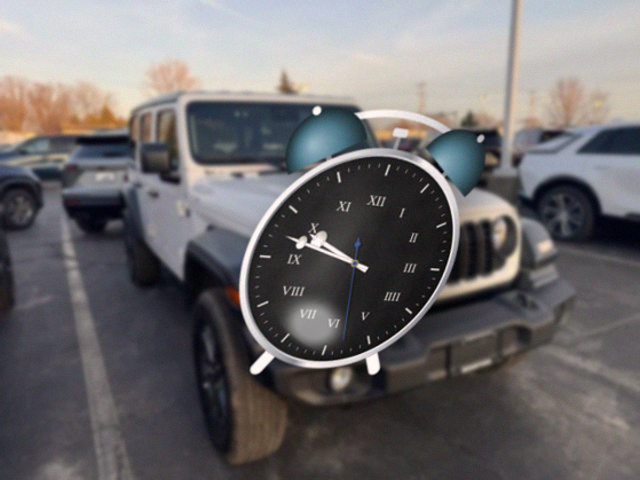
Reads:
h=9 m=47 s=28
